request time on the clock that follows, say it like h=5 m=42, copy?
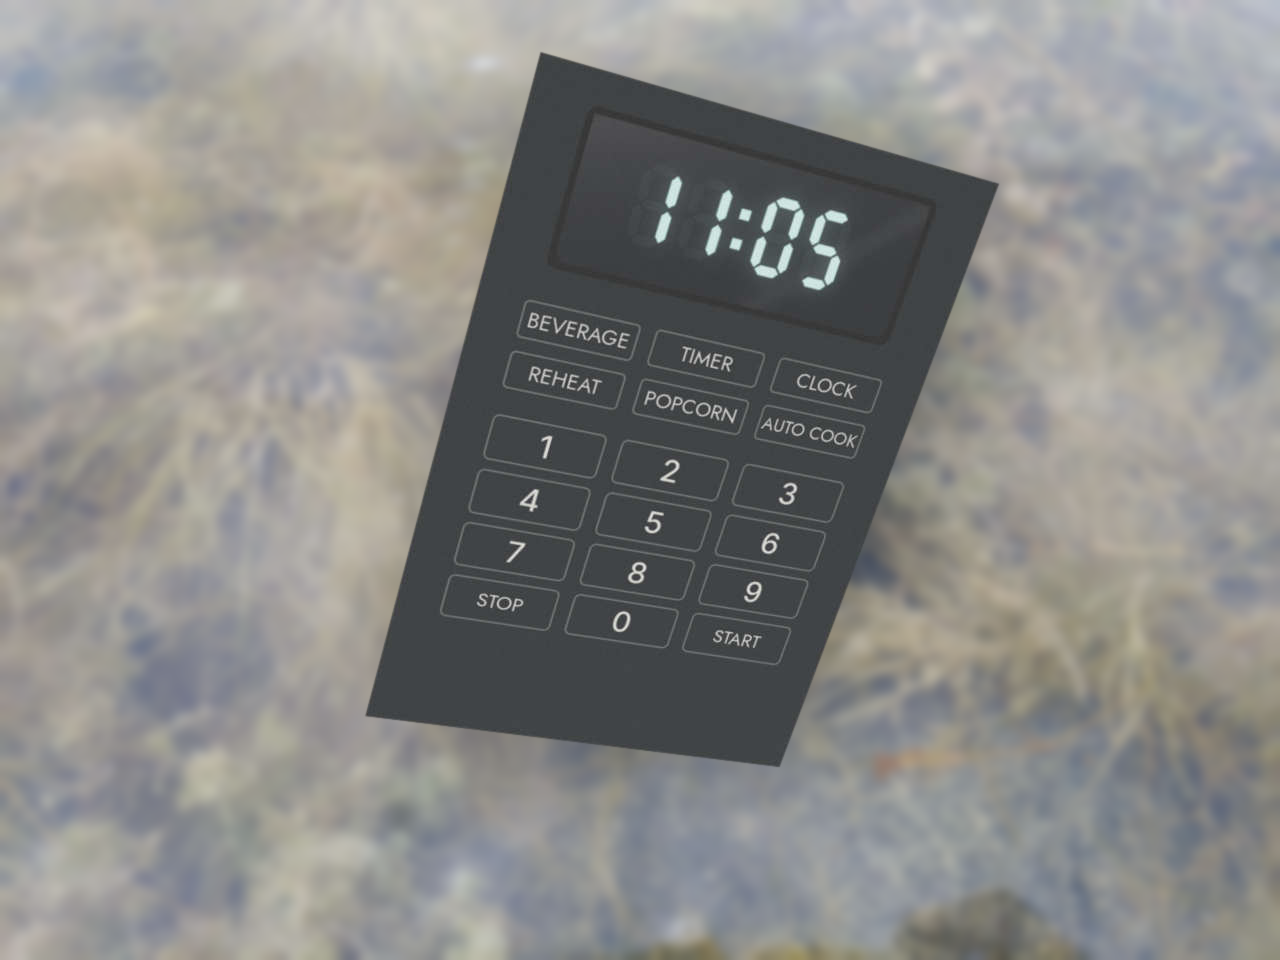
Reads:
h=11 m=5
